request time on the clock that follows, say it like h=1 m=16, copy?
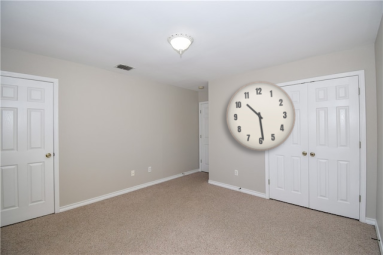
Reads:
h=10 m=29
